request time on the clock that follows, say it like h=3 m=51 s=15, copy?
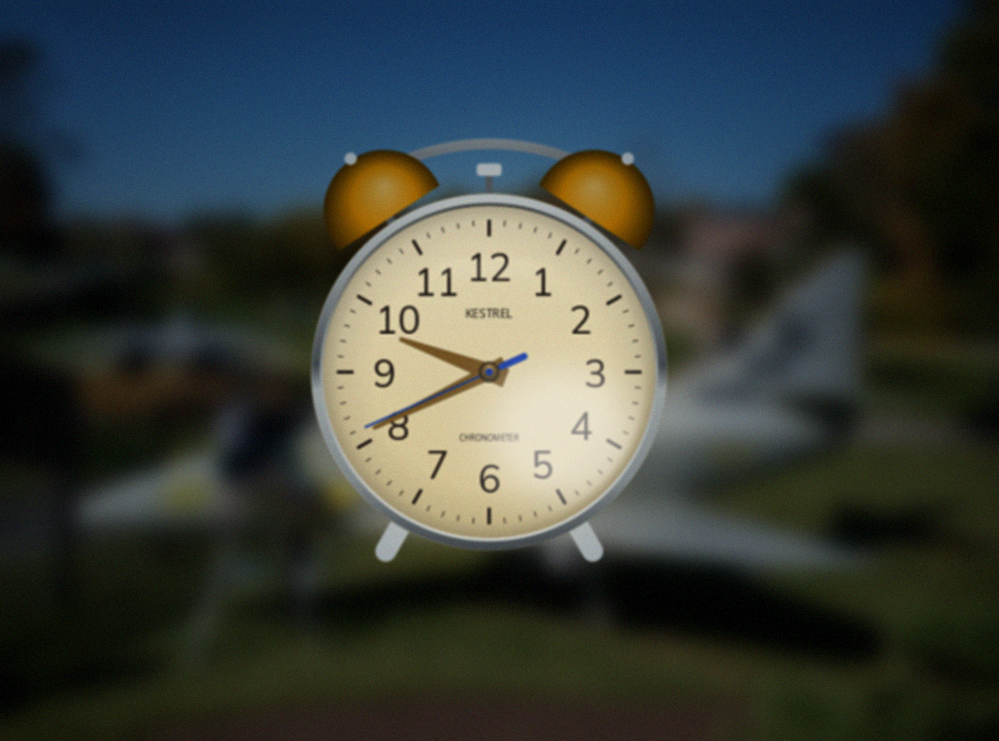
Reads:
h=9 m=40 s=41
